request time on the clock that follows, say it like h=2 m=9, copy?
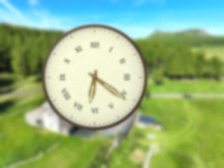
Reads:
h=6 m=21
